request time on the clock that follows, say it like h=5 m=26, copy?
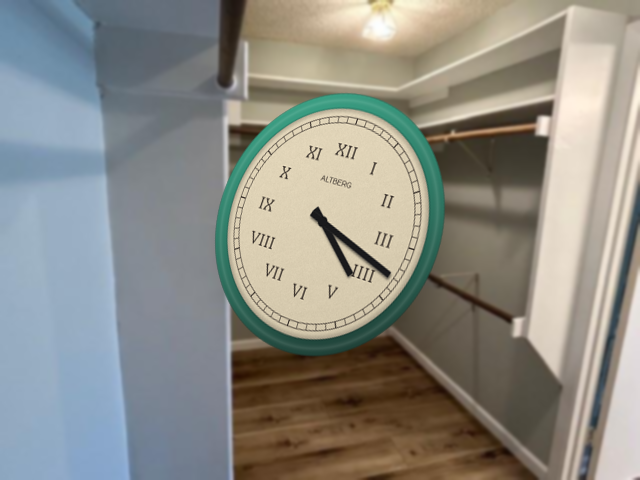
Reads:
h=4 m=18
